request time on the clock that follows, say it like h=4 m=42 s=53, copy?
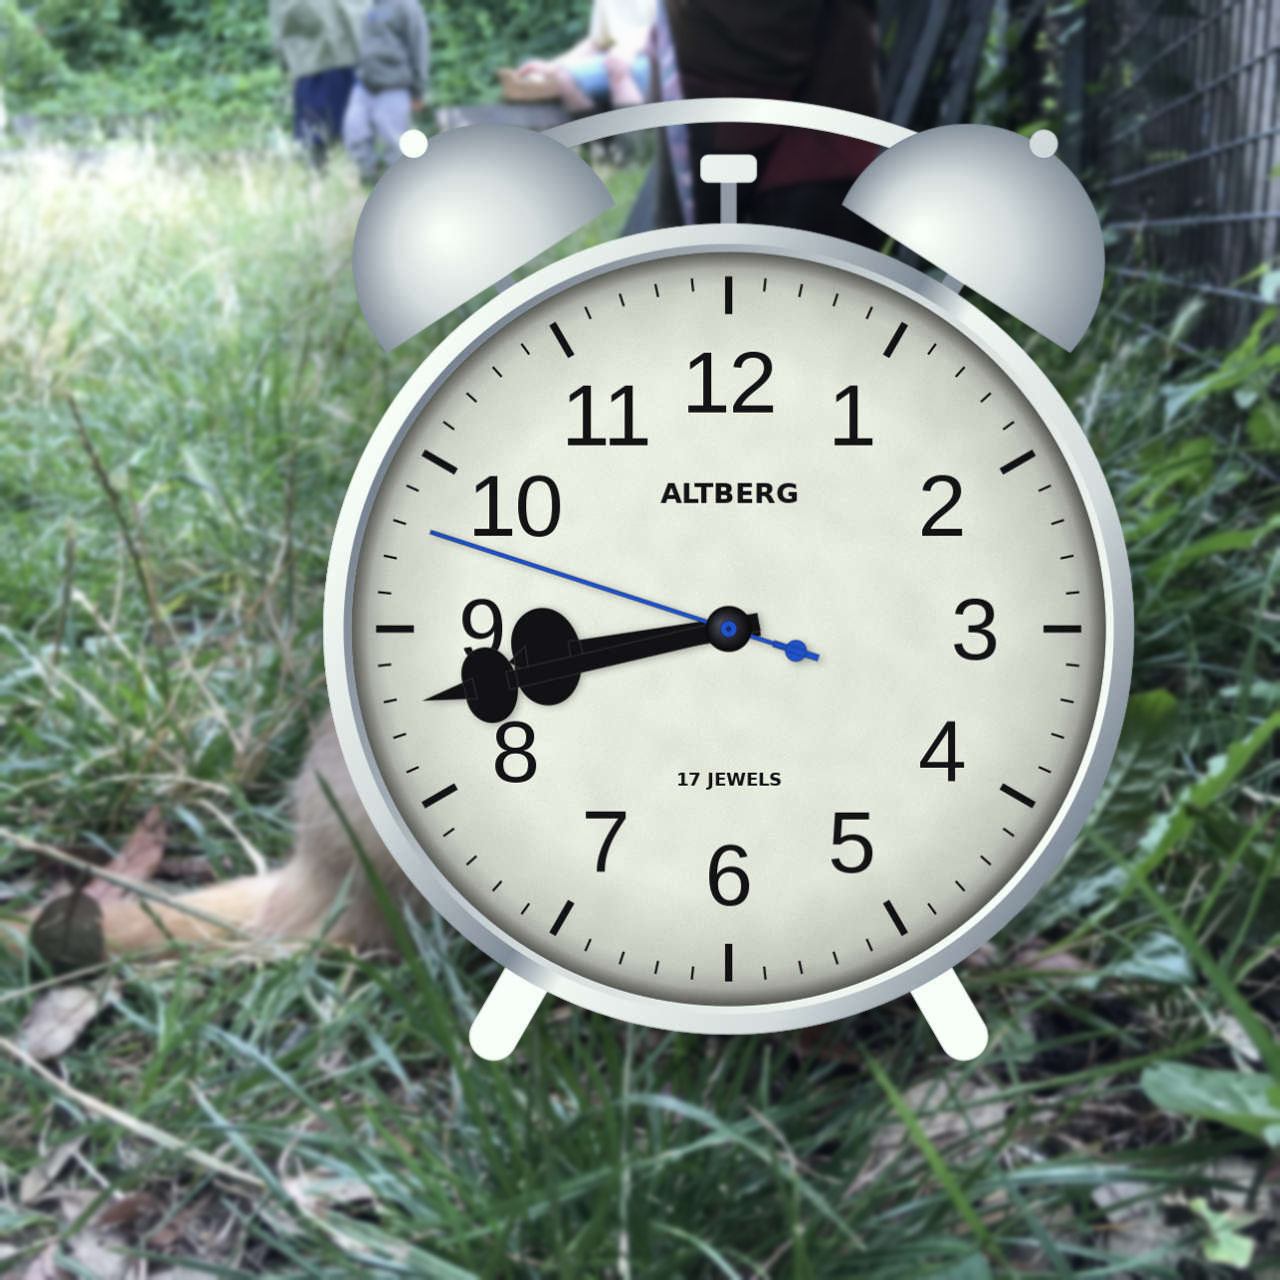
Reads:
h=8 m=42 s=48
